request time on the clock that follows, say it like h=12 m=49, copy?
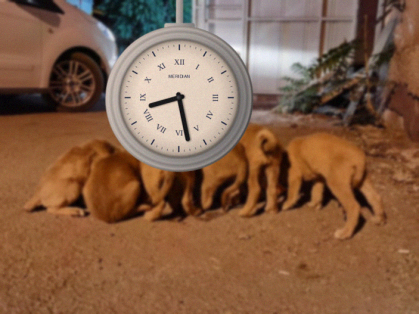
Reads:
h=8 m=28
